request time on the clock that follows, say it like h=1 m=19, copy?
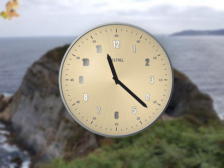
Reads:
h=11 m=22
